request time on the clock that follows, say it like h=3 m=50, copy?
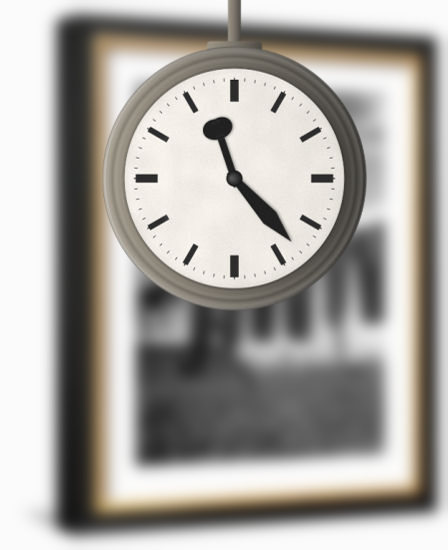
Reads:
h=11 m=23
